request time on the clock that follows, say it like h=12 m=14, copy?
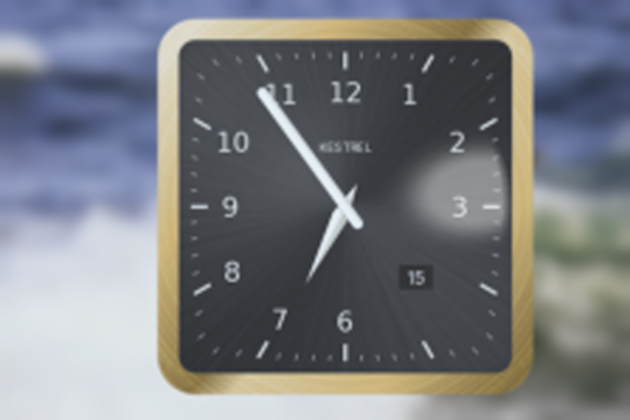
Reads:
h=6 m=54
